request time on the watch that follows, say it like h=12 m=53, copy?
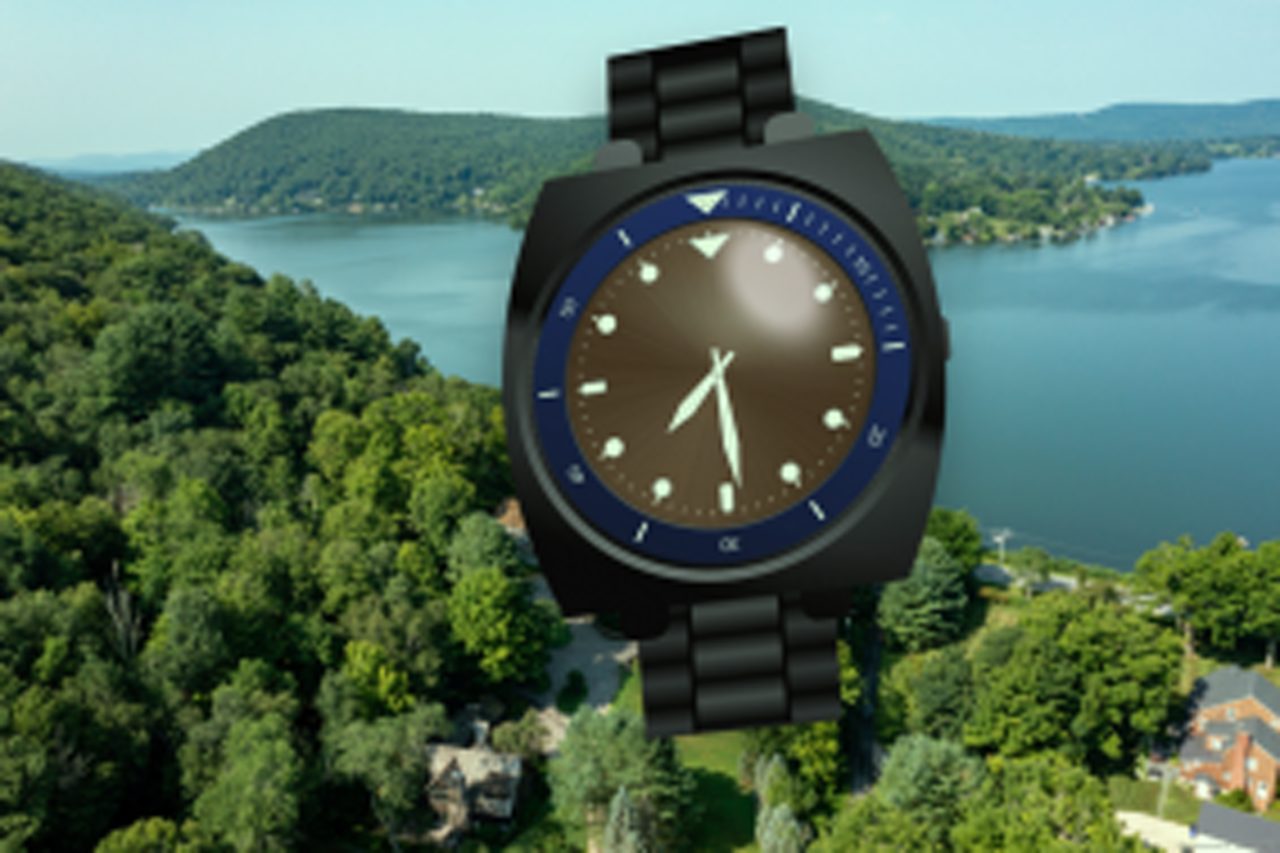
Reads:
h=7 m=29
